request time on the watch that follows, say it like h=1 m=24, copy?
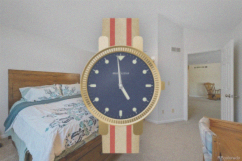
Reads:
h=4 m=59
